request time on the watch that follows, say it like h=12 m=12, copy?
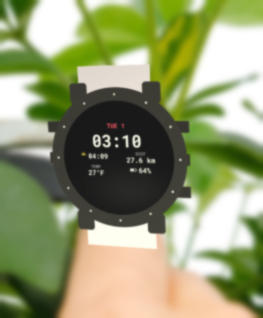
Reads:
h=3 m=10
